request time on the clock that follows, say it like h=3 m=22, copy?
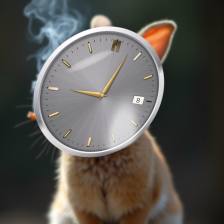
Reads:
h=9 m=3
